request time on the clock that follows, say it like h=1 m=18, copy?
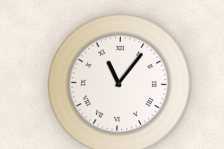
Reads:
h=11 m=6
